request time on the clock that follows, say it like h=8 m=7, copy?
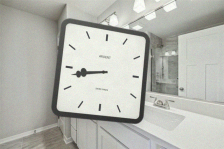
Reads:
h=8 m=43
